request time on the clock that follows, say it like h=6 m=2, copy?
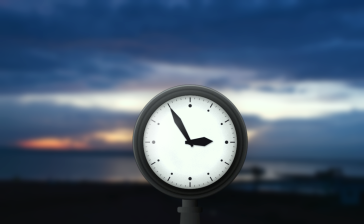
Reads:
h=2 m=55
